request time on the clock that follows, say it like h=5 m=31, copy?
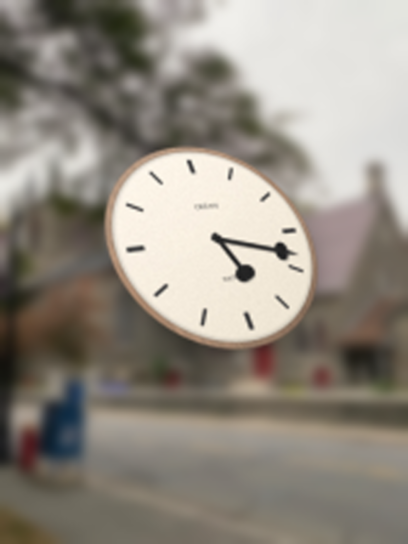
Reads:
h=5 m=18
